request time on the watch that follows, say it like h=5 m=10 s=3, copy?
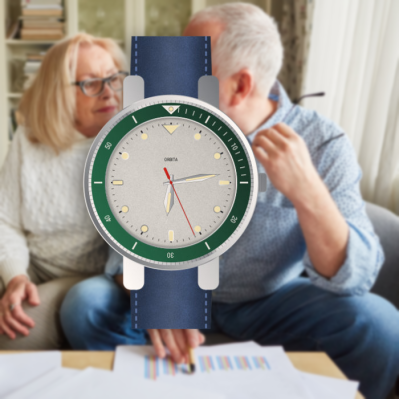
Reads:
h=6 m=13 s=26
